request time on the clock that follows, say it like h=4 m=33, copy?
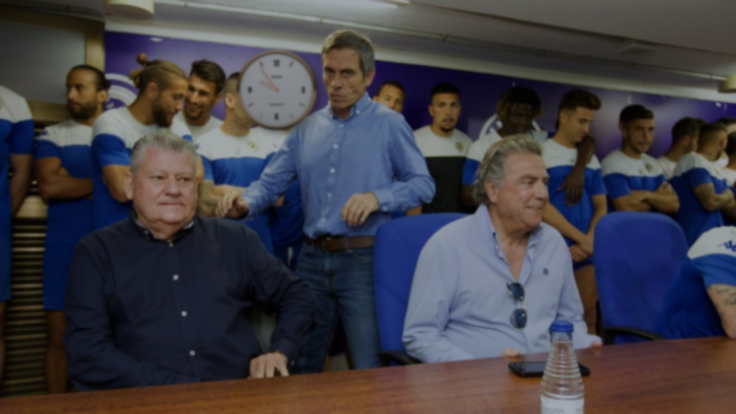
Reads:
h=9 m=54
